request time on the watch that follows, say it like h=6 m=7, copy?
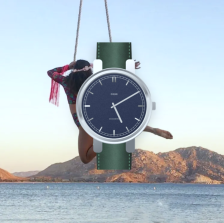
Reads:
h=5 m=10
